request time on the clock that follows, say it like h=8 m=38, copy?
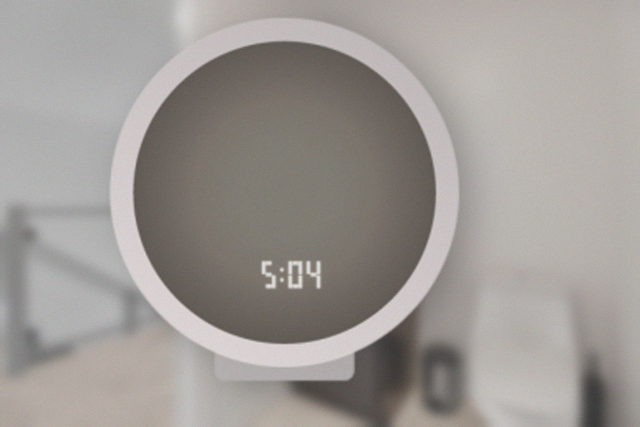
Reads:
h=5 m=4
